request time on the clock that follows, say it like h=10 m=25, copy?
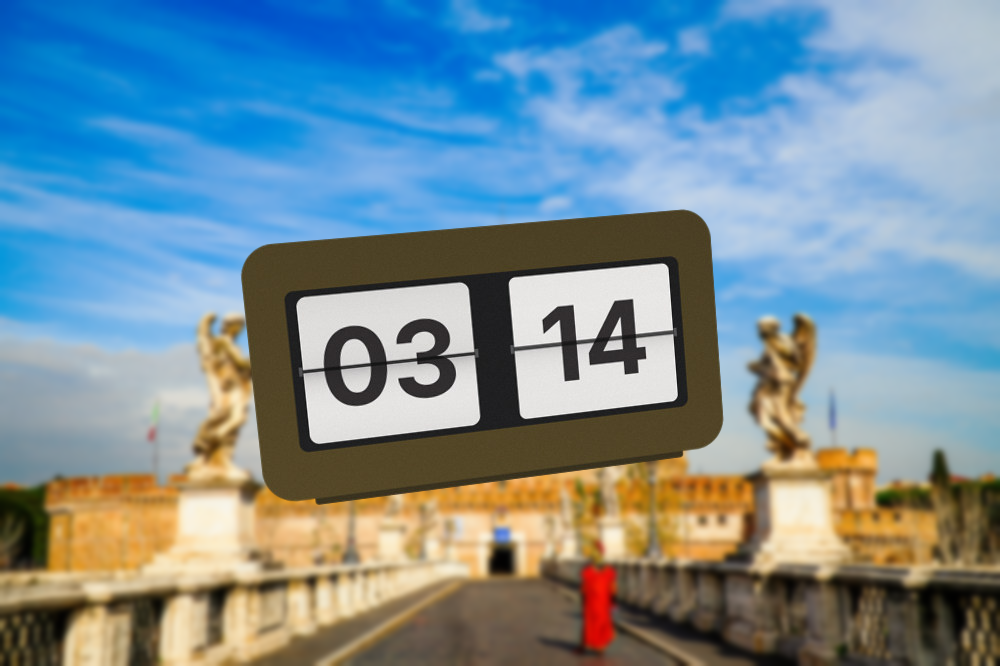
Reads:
h=3 m=14
